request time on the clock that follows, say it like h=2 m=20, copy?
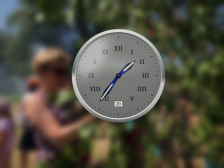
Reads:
h=1 m=36
